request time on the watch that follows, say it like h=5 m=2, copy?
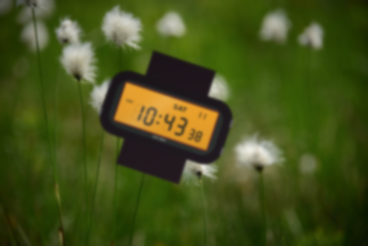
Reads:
h=10 m=43
